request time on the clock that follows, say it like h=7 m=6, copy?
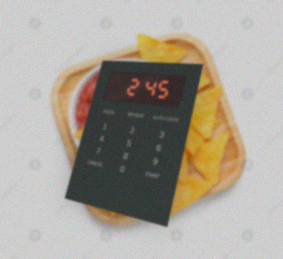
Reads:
h=2 m=45
